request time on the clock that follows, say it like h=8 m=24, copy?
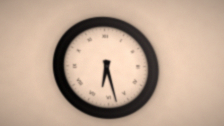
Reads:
h=6 m=28
